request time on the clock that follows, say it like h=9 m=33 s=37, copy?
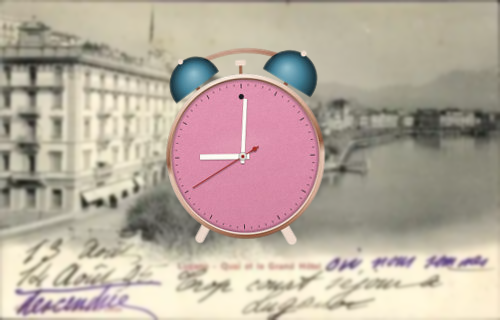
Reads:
h=9 m=0 s=40
